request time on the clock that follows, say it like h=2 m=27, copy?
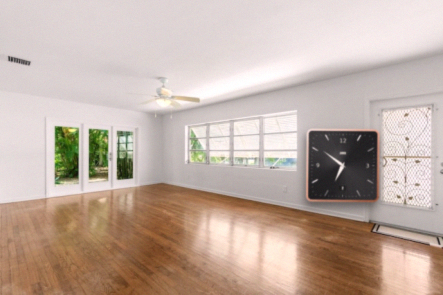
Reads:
h=6 m=51
